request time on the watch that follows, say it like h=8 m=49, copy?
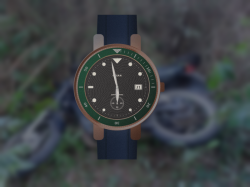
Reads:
h=5 m=58
